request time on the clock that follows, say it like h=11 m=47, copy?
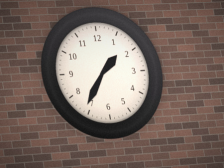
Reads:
h=1 m=36
